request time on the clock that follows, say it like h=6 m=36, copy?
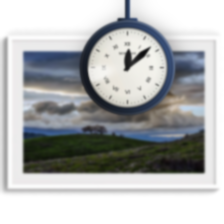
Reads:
h=12 m=8
